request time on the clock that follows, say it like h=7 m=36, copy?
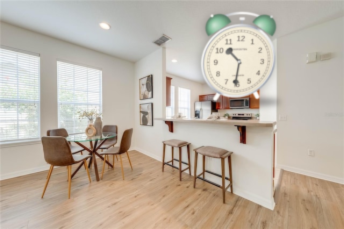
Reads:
h=10 m=31
